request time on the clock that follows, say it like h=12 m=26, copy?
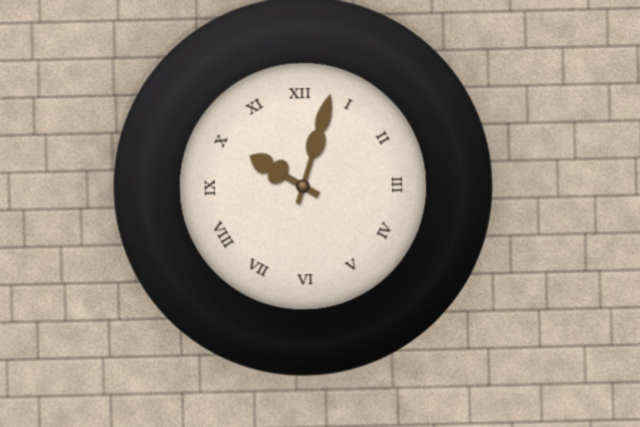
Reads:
h=10 m=3
